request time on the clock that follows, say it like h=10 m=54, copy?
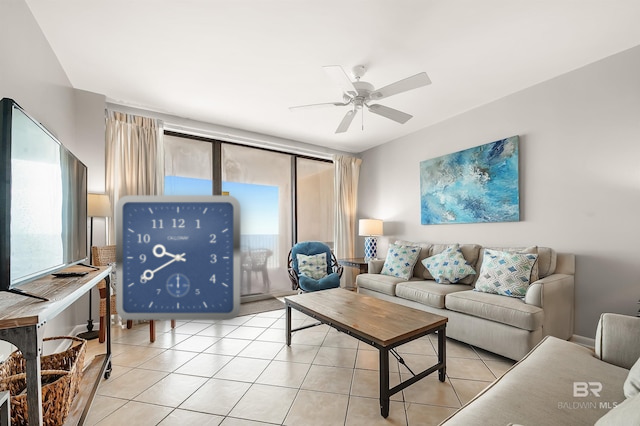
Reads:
h=9 m=40
